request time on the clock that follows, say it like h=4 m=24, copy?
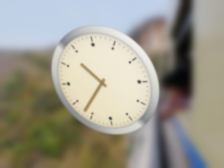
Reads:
h=10 m=37
